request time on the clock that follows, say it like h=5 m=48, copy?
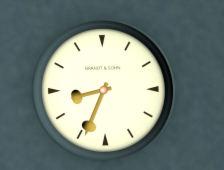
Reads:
h=8 m=34
